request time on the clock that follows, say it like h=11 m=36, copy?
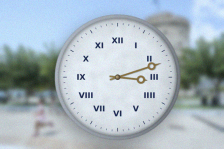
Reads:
h=3 m=12
